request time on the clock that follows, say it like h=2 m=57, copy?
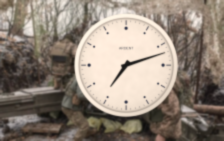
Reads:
h=7 m=12
